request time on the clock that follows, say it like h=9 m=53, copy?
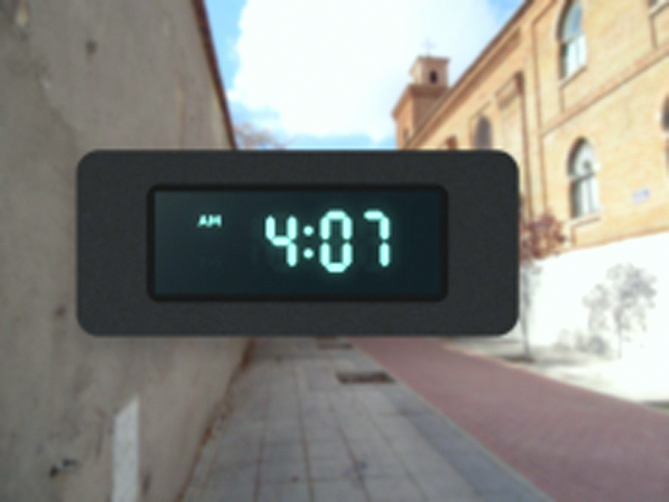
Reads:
h=4 m=7
